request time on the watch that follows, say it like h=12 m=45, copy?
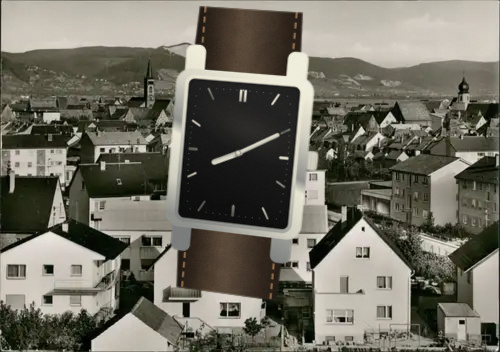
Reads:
h=8 m=10
